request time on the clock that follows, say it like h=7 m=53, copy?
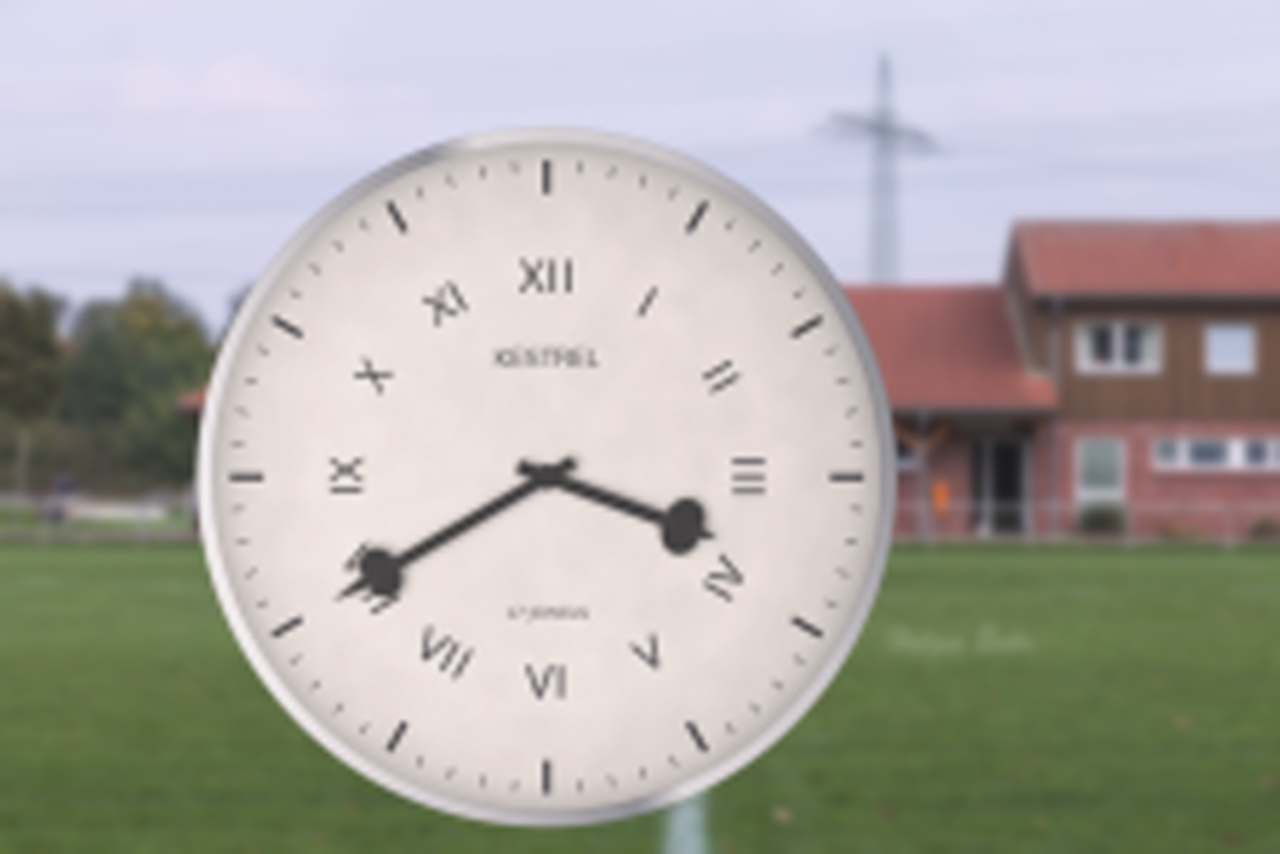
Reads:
h=3 m=40
